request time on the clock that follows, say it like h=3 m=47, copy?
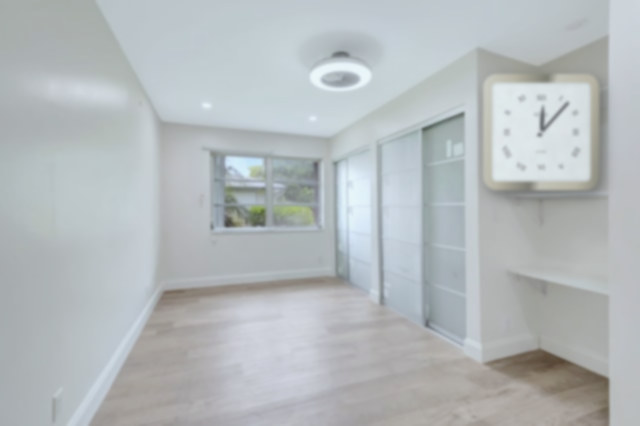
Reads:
h=12 m=7
